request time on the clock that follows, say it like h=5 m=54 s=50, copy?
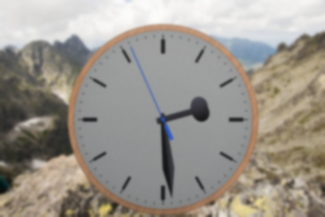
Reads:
h=2 m=28 s=56
